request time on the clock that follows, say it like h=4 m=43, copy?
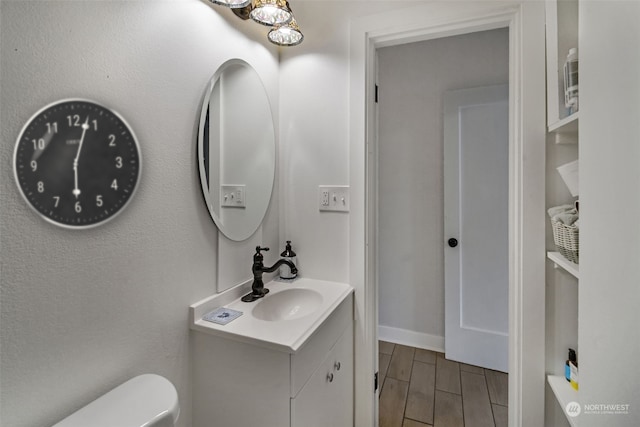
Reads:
h=6 m=3
